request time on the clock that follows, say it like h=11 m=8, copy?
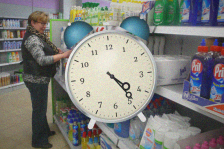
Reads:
h=4 m=24
